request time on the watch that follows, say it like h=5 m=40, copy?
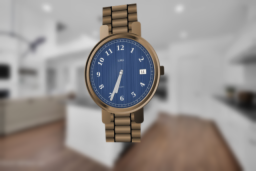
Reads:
h=6 m=34
